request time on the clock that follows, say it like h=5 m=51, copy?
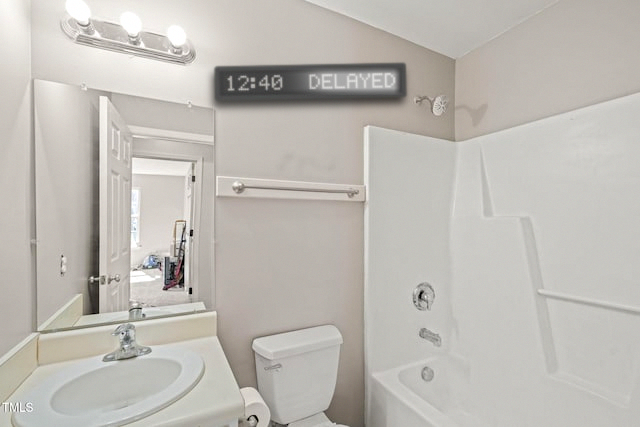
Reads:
h=12 m=40
